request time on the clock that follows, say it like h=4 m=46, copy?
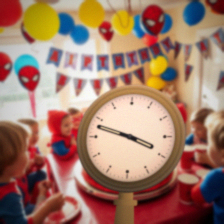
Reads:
h=3 m=48
